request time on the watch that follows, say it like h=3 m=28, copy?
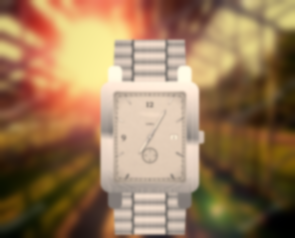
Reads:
h=7 m=5
